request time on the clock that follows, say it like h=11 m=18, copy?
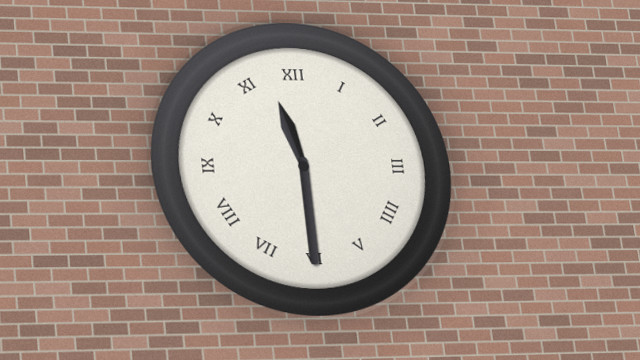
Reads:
h=11 m=30
